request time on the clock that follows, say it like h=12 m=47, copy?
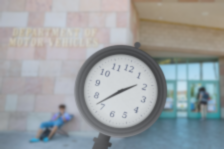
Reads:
h=1 m=37
